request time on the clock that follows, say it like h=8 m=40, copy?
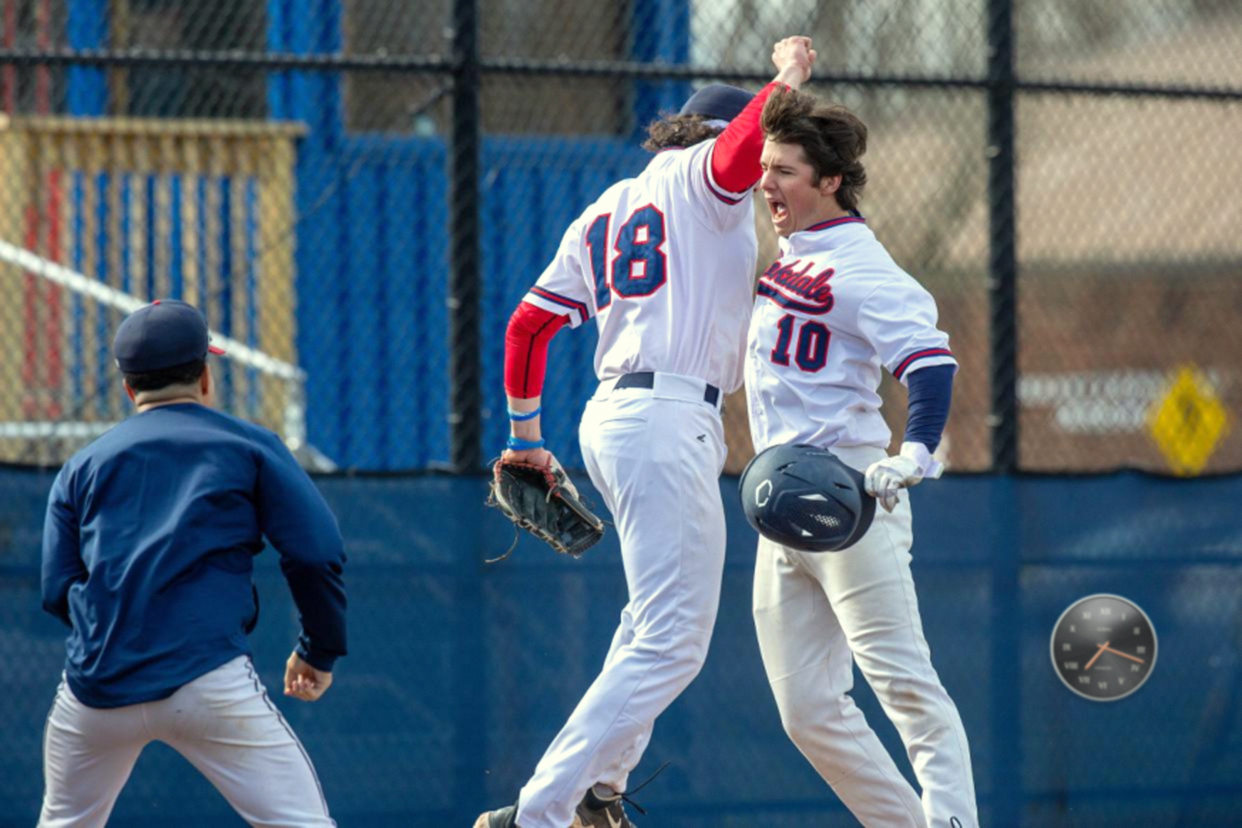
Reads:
h=7 m=18
